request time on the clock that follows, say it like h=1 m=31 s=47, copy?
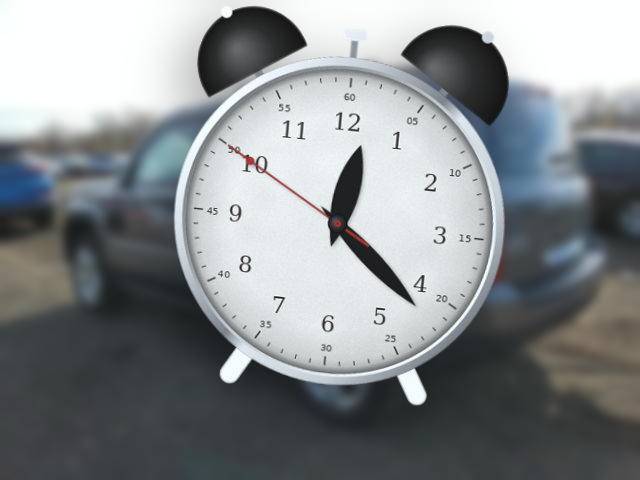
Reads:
h=12 m=21 s=50
